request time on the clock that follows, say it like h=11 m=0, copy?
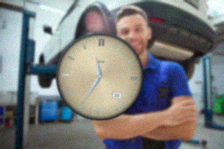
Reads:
h=11 m=35
